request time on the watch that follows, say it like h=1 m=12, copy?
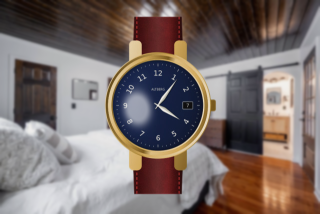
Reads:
h=4 m=6
